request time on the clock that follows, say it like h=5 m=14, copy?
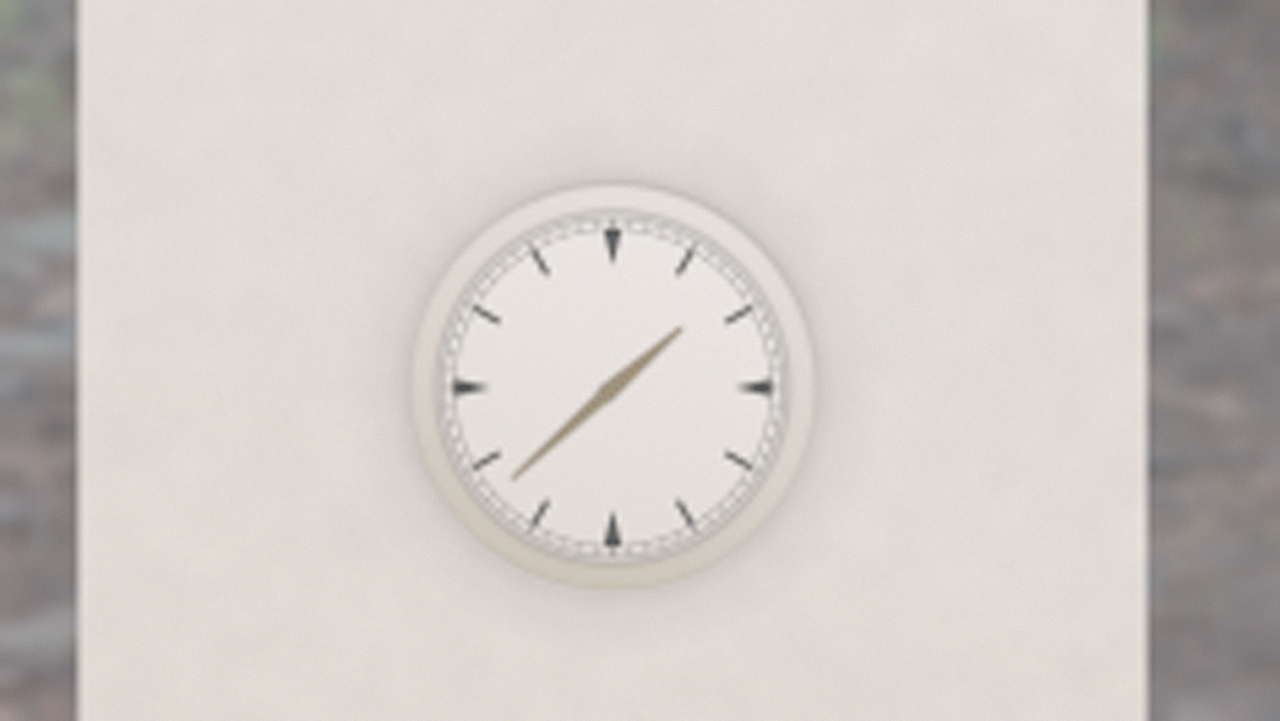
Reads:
h=1 m=38
